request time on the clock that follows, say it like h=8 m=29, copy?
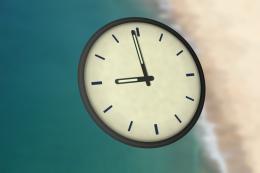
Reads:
h=8 m=59
